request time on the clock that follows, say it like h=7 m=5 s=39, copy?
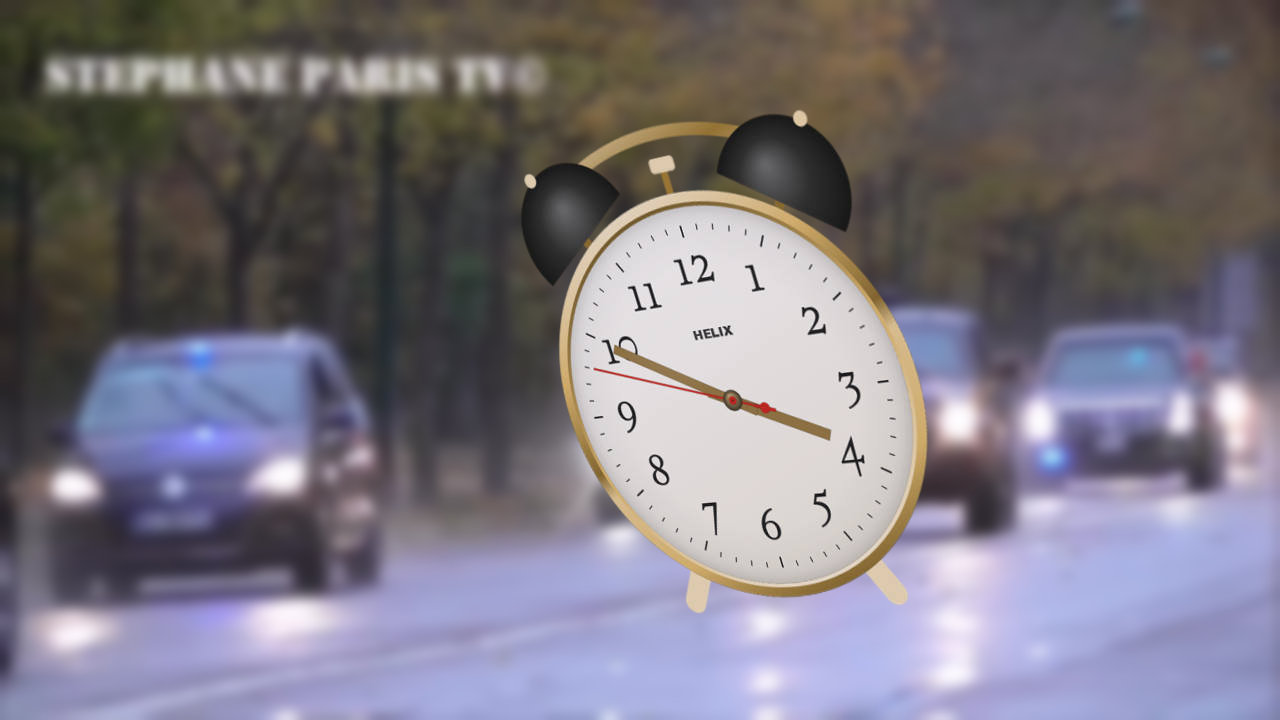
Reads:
h=3 m=49 s=48
